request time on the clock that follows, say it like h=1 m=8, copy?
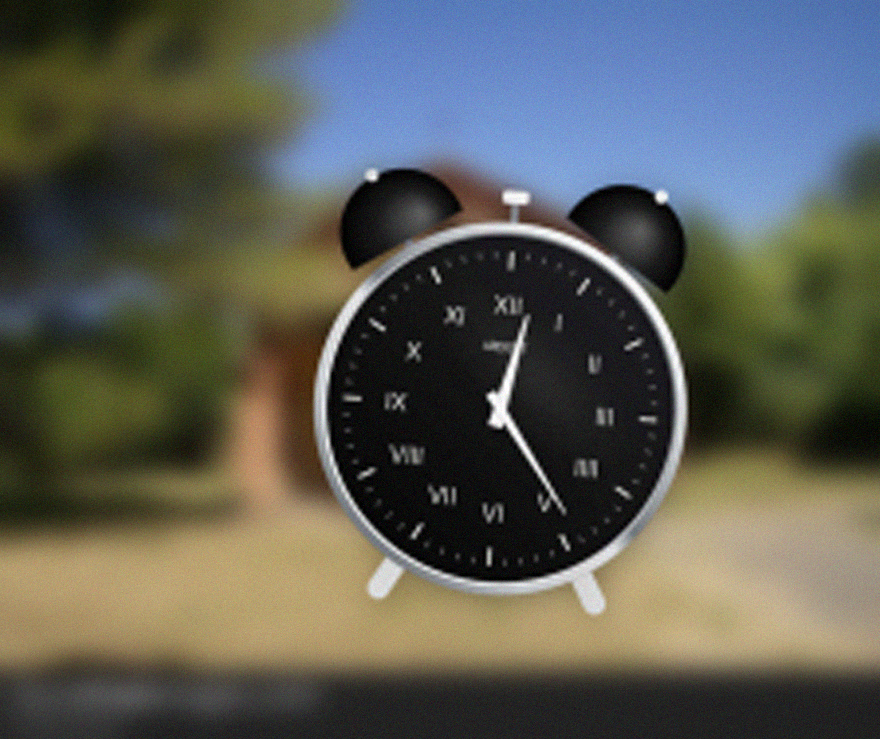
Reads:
h=12 m=24
